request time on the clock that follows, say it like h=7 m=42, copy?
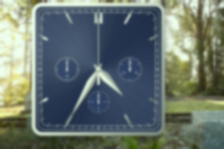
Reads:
h=4 m=35
